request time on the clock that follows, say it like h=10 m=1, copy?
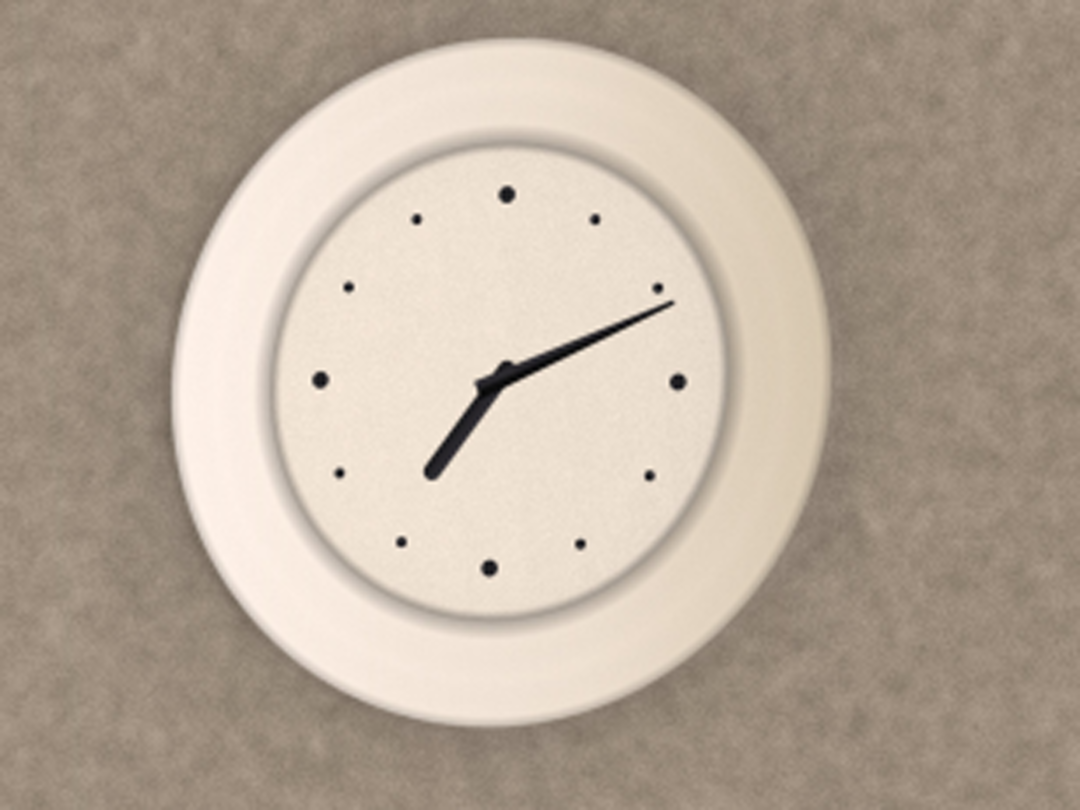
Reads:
h=7 m=11
